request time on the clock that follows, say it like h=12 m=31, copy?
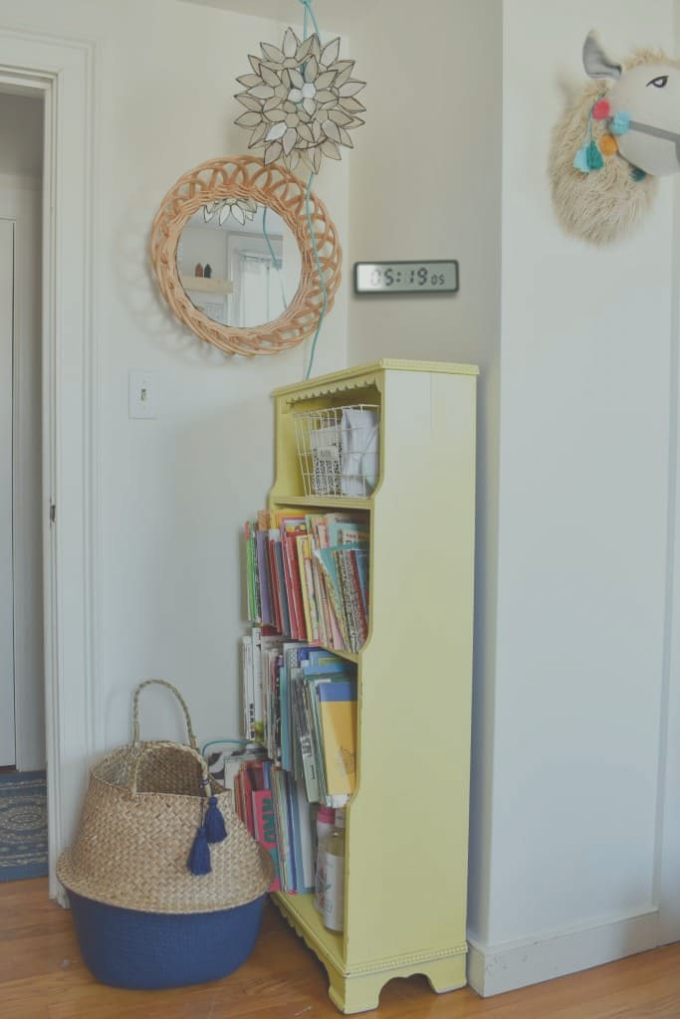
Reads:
h=5 m=19
